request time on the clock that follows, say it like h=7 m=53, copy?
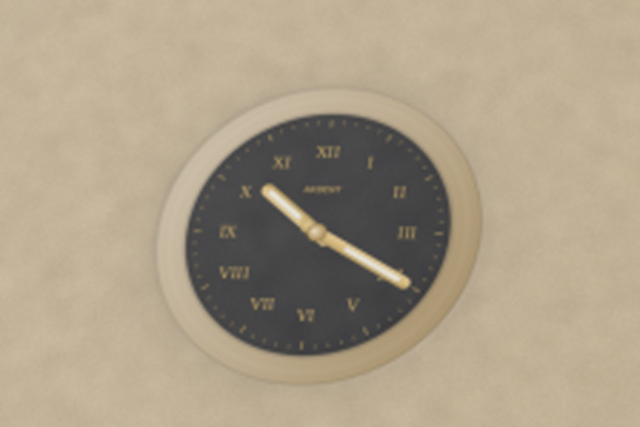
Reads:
h=10 m=20
